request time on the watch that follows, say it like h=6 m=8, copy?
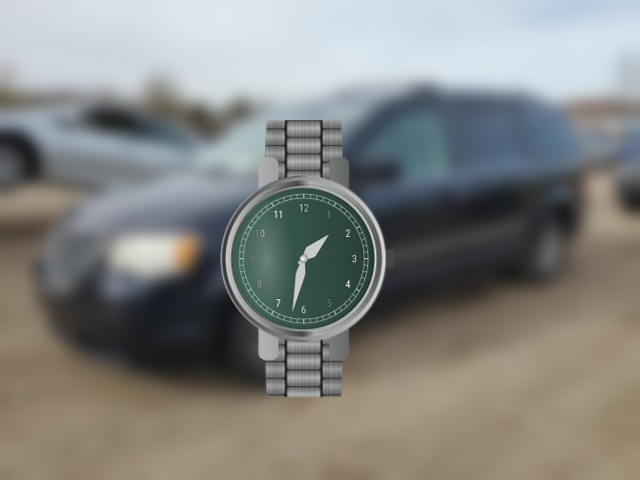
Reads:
h=1 m=32
